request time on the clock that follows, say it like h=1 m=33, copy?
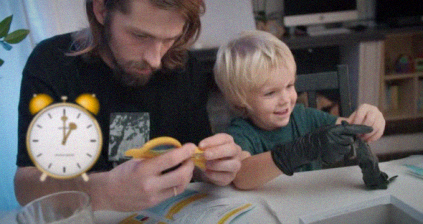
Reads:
h=1 m=0
